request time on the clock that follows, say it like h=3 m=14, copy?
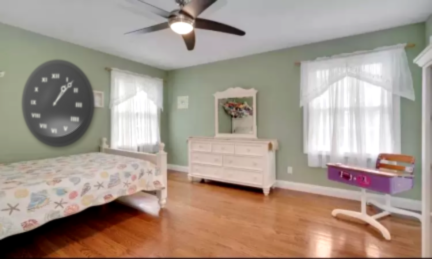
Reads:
h=1 m=7
